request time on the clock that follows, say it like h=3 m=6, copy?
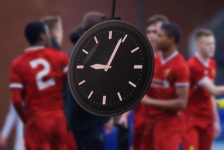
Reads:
h=9 m=4
